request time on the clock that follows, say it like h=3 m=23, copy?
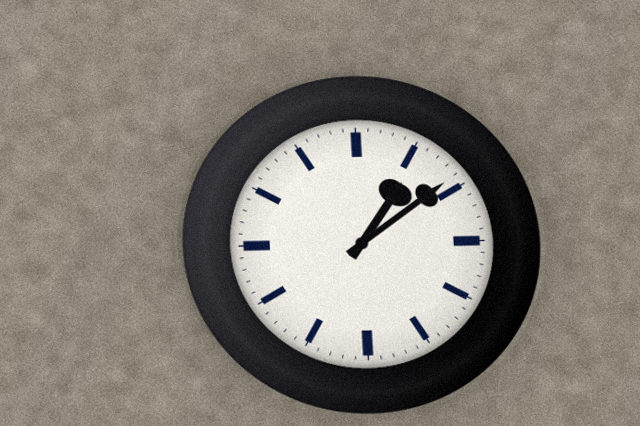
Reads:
h=1 m=9
